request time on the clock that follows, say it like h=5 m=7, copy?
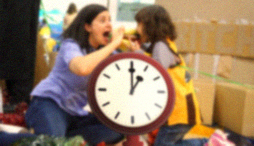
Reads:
h=1 m=0
